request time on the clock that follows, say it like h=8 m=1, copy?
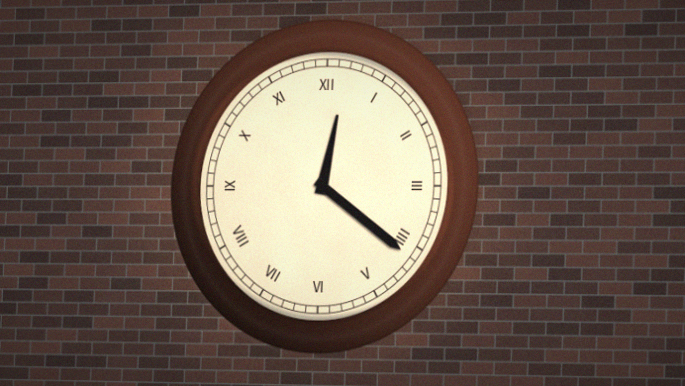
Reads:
h=12 m=21
